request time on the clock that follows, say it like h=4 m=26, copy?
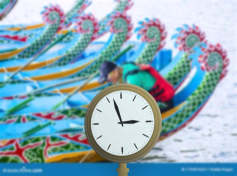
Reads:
h=2 m=57
